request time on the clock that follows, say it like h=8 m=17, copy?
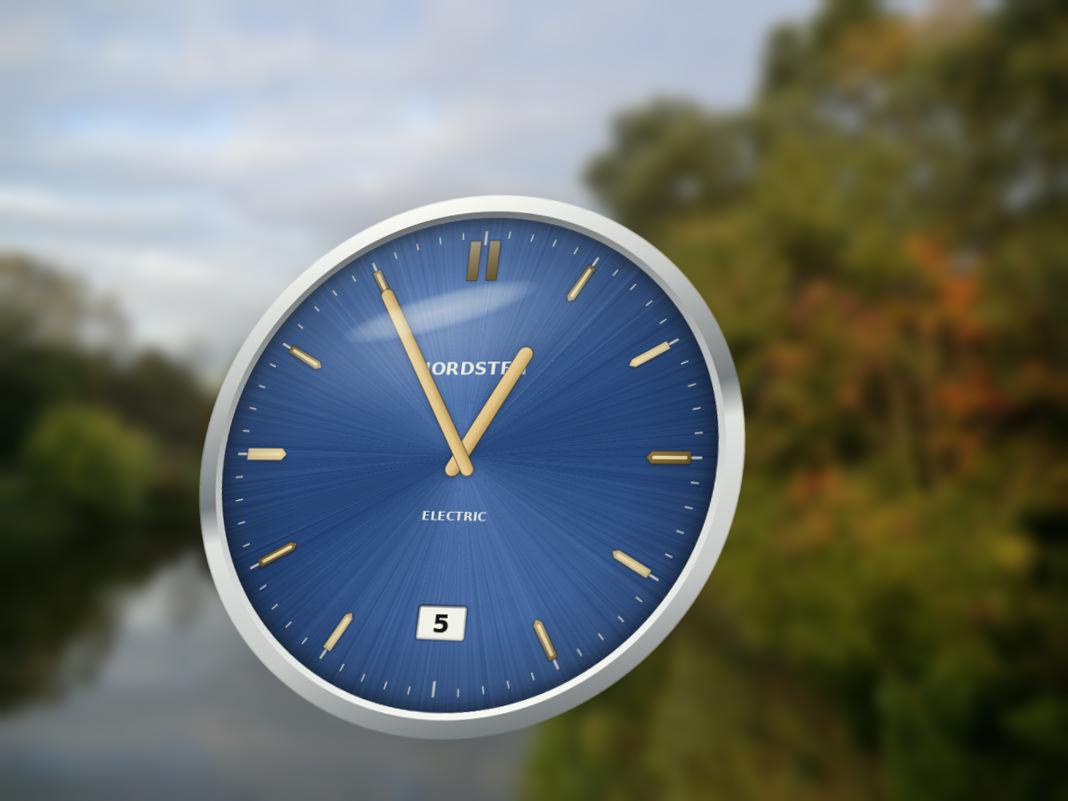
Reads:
h=12 m=55
